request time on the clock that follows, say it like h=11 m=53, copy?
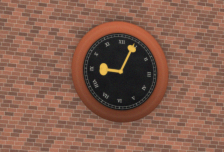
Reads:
h=9 m=4
